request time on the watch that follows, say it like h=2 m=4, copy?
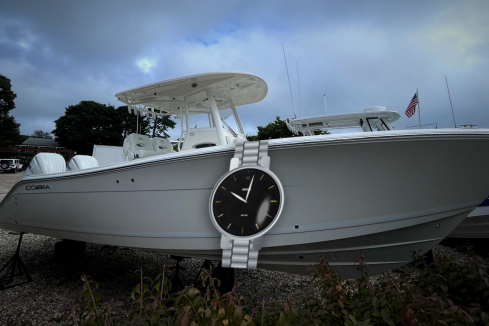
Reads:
h=10 m=2
